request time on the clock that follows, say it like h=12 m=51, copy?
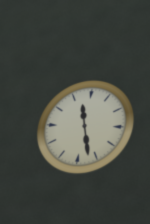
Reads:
h=11 m=27
